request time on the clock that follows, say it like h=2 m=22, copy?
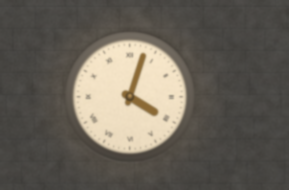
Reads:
h=4 m=3
